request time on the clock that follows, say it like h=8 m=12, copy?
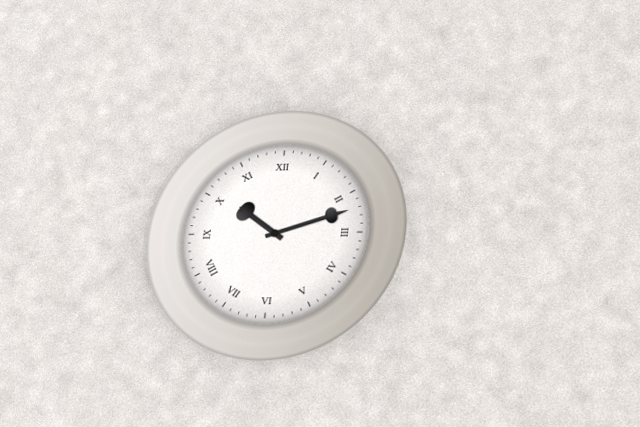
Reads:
h=10 m=12
